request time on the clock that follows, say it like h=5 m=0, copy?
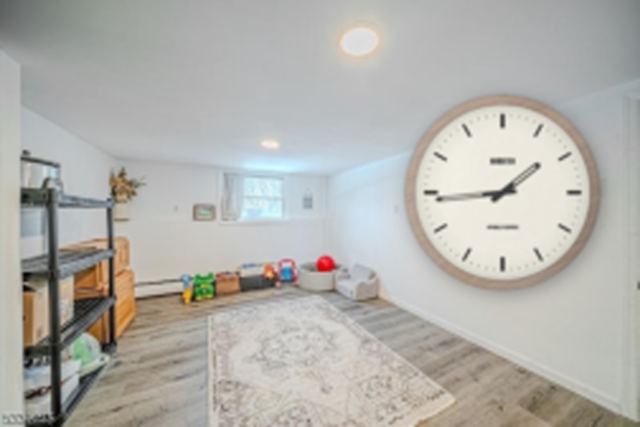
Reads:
h=1 m=44
